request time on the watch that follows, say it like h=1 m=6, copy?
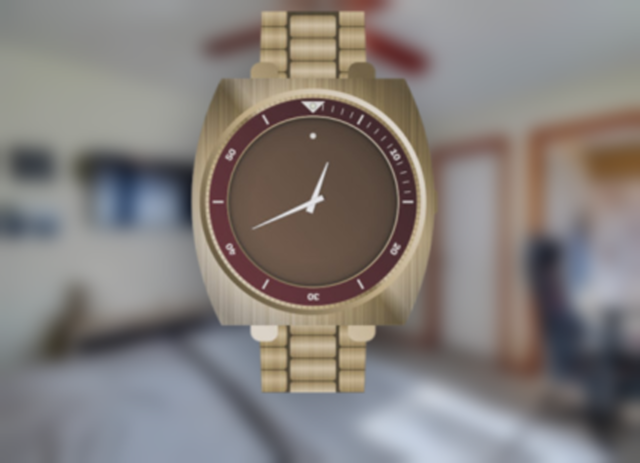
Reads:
h=12 m=41
